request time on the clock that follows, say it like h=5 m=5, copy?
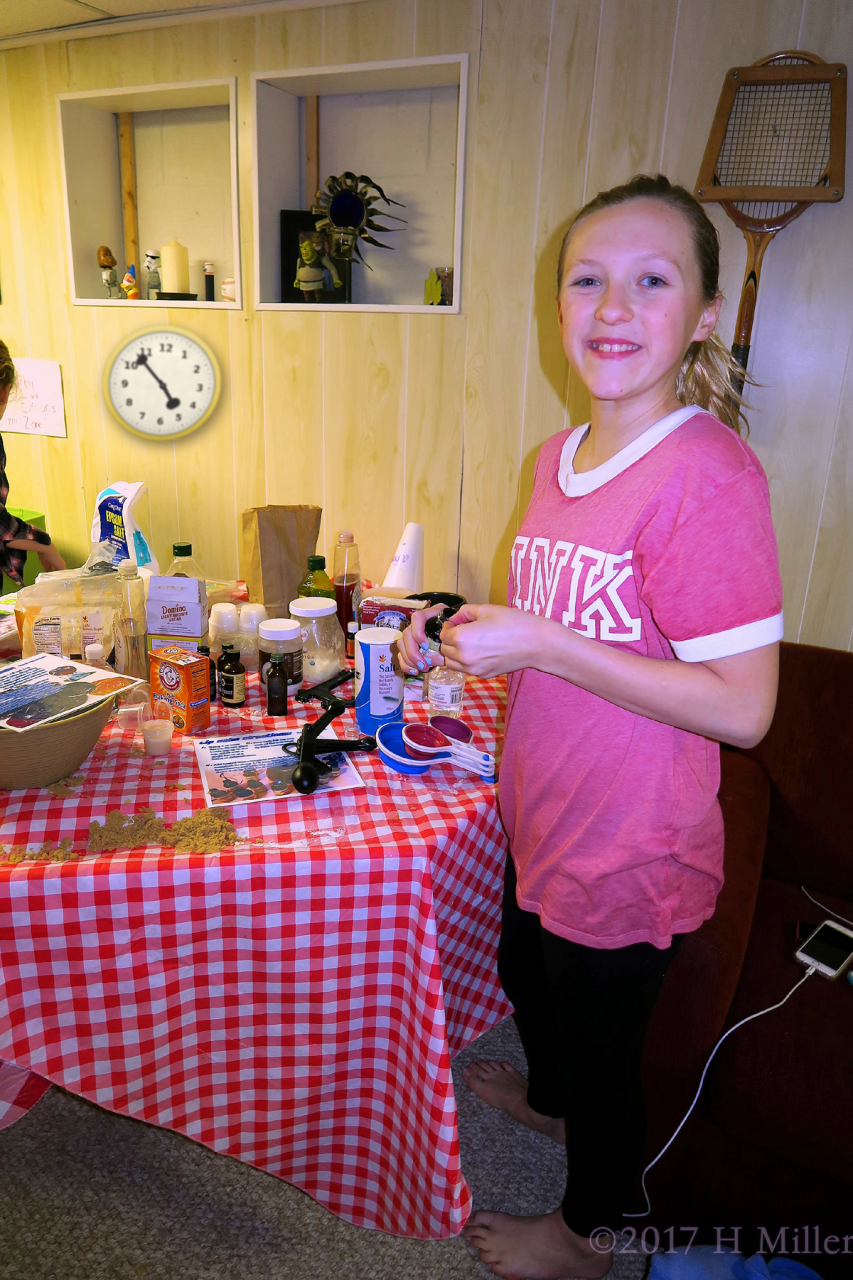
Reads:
h=4 m=53
